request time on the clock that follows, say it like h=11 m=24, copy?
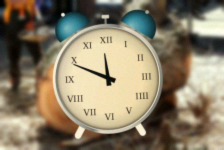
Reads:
h=11 m=49
